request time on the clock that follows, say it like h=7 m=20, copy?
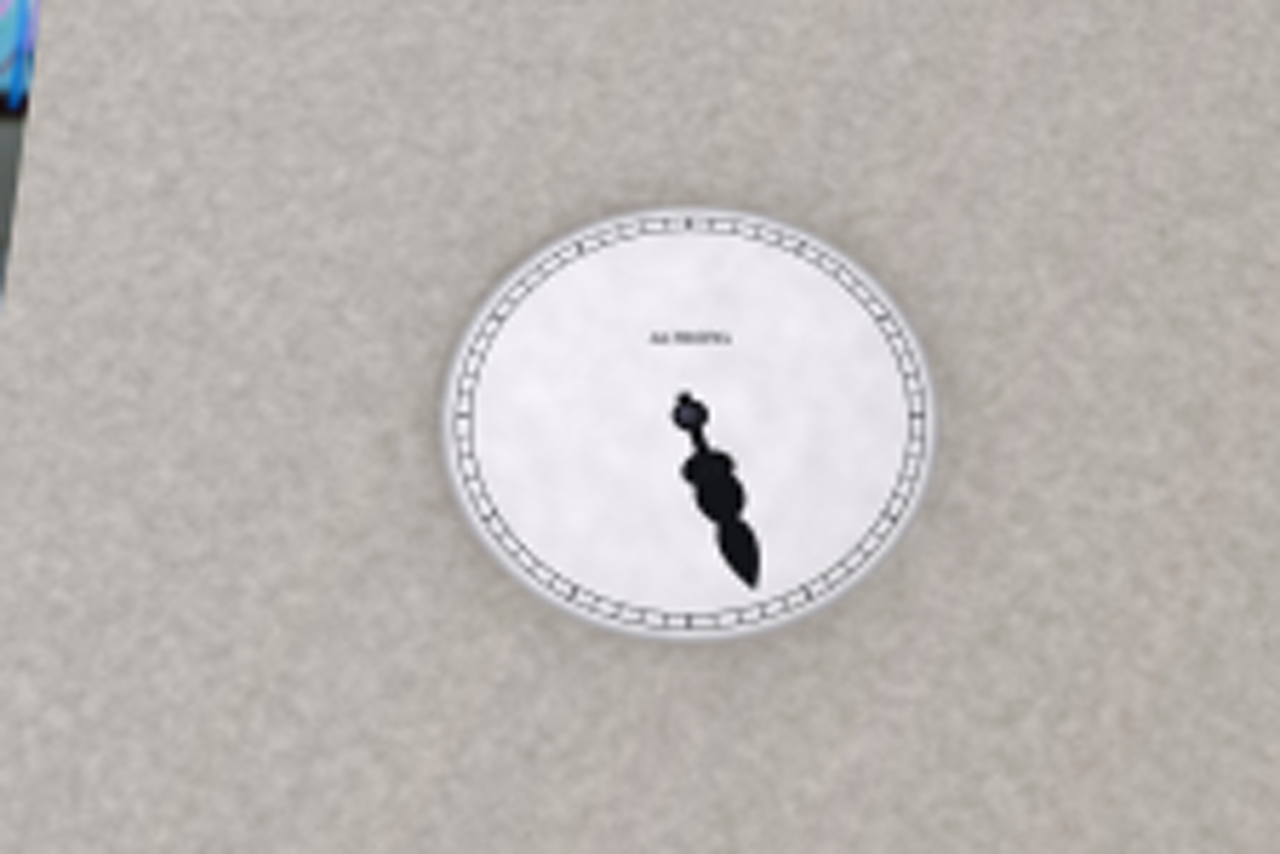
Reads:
h=5 m=27
